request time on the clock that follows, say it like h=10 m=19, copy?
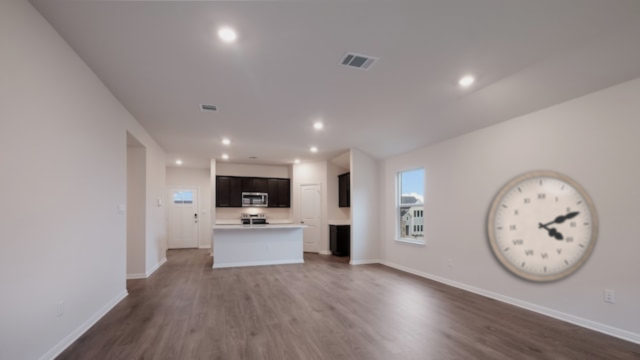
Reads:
h=4 m=12
